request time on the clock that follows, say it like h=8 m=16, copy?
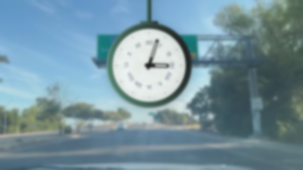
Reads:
h=3 m=3
